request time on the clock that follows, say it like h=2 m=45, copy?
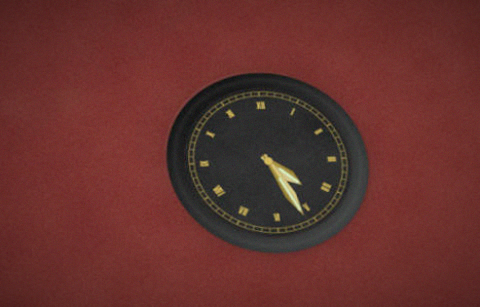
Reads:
h=4 m=26
